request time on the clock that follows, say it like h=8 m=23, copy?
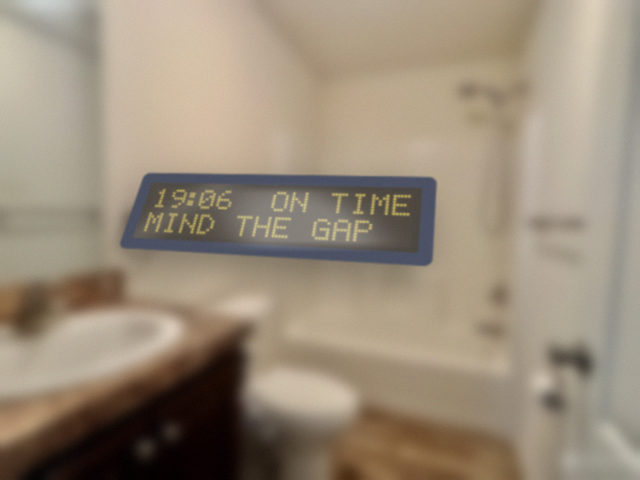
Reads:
h=19 m=6
